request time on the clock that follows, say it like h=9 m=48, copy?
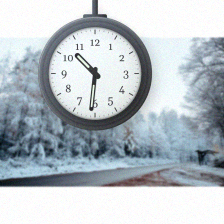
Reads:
h=10 m=31
